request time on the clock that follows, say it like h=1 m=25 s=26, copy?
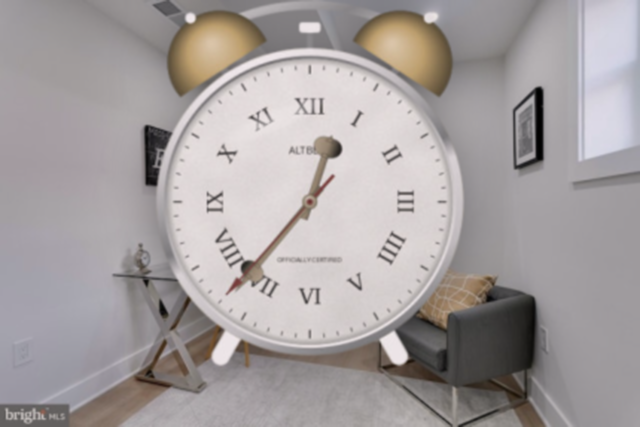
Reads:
h=12 m=36 s=37
